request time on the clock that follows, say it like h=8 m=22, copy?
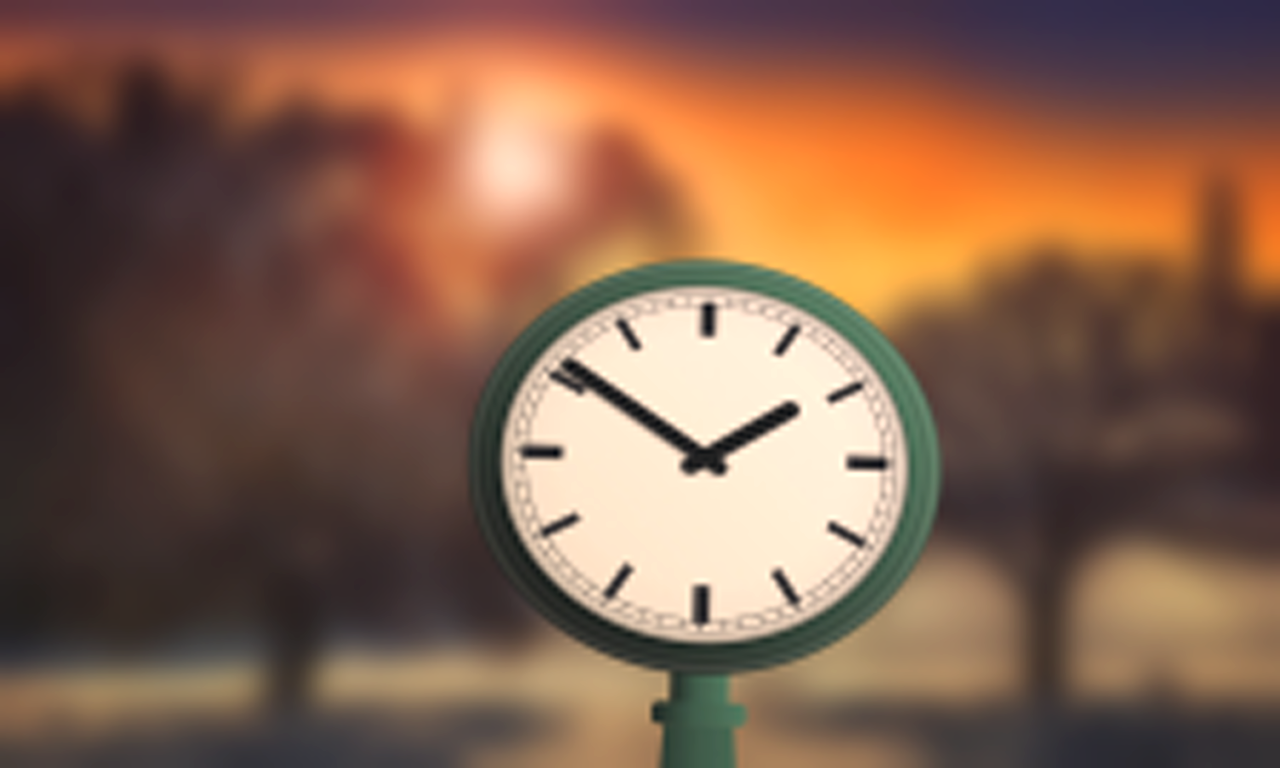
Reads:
h=1 m=51
